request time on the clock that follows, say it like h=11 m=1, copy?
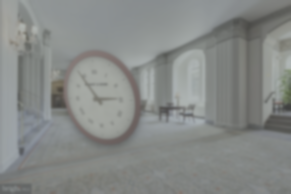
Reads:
h=2 m=54
